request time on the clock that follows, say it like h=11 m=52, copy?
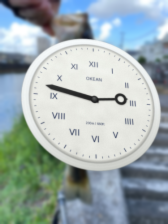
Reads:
h=2 m=47
